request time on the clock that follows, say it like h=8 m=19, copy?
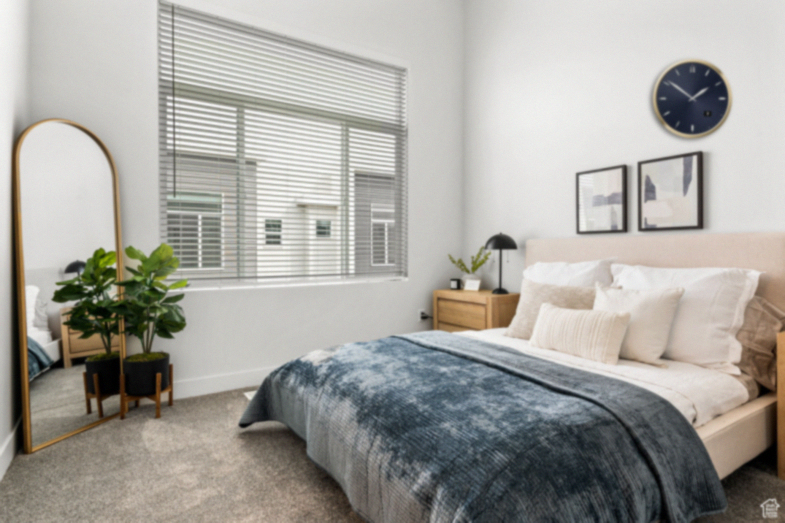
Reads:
h=1 m=51
